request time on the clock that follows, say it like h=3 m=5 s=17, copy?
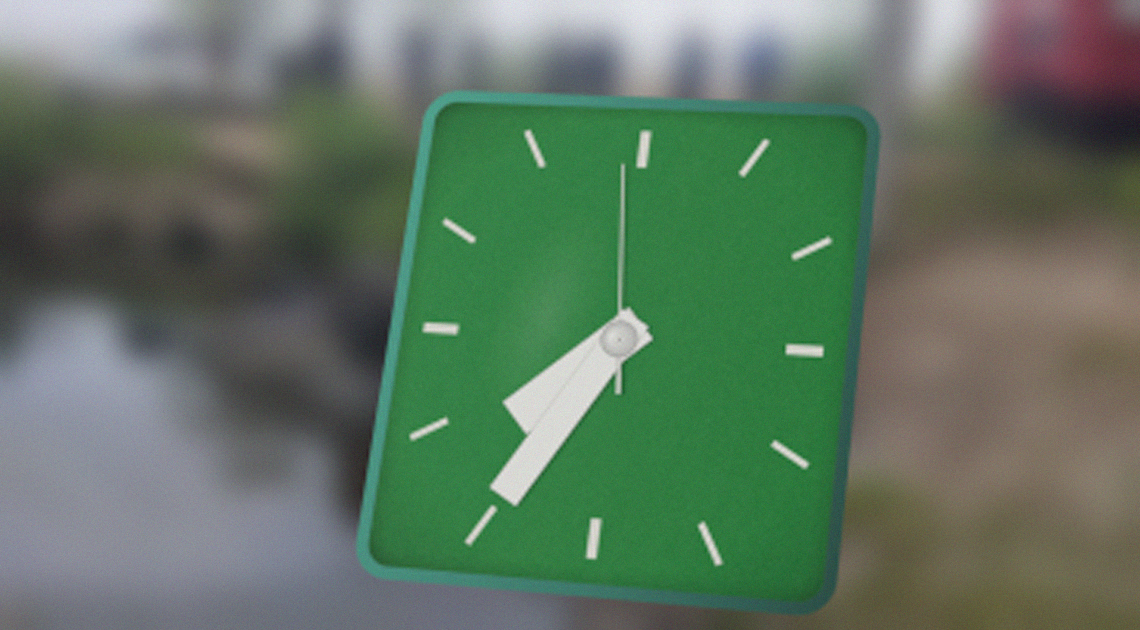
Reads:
h=7 m=34 s=59
